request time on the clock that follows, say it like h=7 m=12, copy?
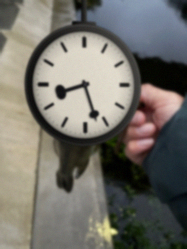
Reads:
h=8 m=27
